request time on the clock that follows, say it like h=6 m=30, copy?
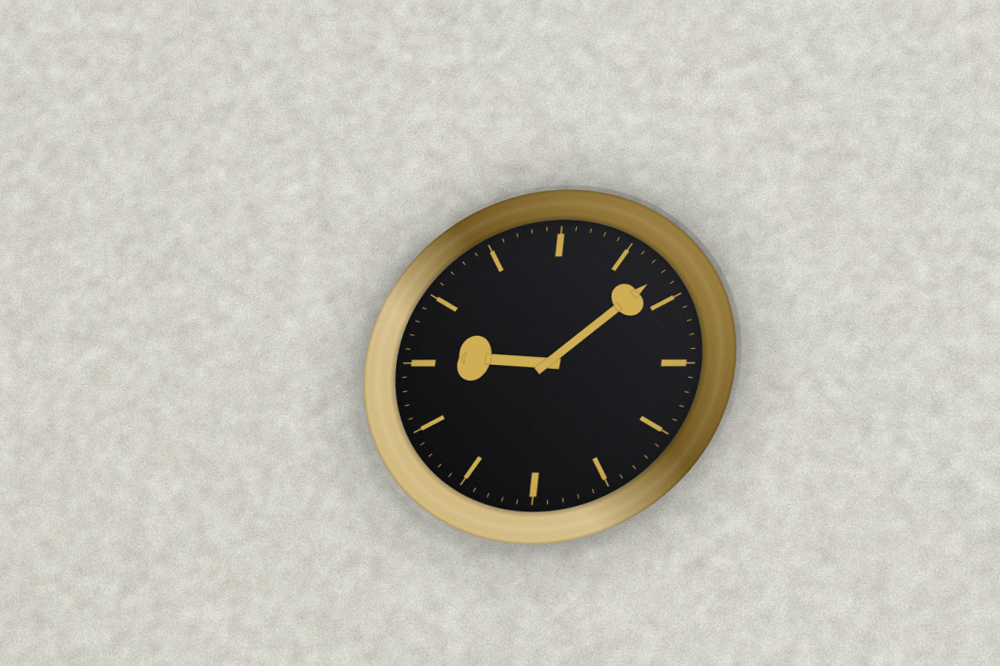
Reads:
h=9 m=8
